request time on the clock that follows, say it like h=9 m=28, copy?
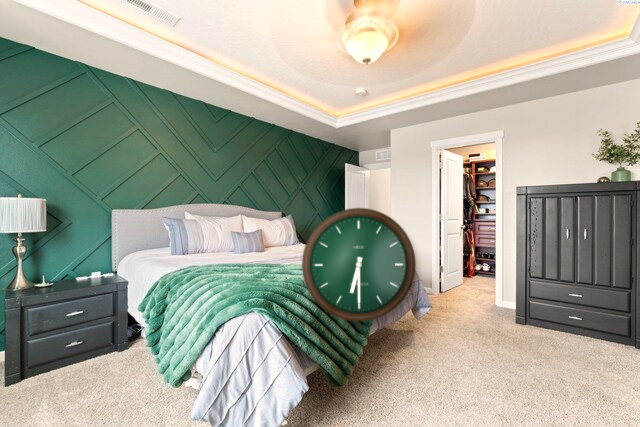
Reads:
h=6 m=30
